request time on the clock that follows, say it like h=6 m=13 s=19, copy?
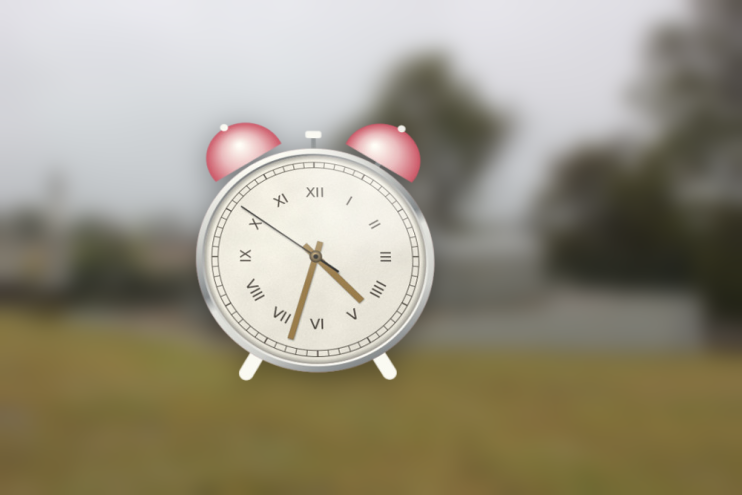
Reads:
h=4 m=32 s=51
